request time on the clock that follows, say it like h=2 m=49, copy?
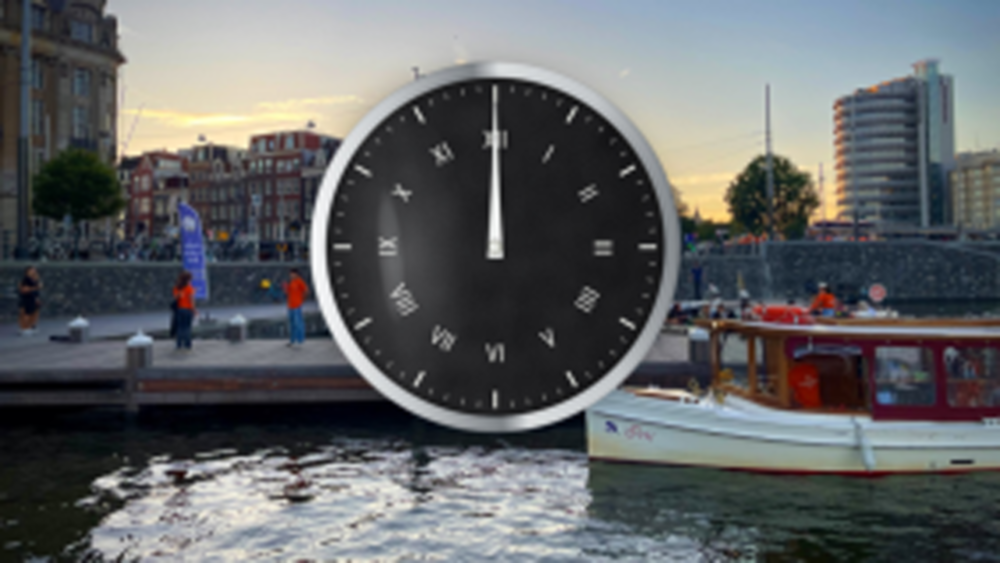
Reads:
h=12 m=0
